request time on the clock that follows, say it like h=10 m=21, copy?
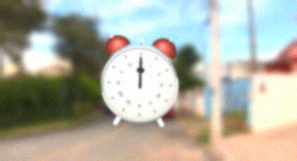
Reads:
h=12 m=0
